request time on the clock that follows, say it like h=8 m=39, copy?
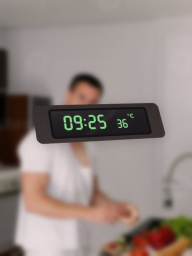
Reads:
h=9 m=25
